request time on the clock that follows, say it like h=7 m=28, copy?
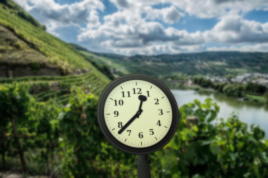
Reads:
h=12 m=38
